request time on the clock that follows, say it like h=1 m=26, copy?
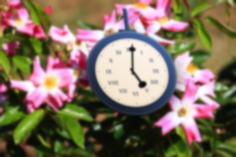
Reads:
h=5 m=1
